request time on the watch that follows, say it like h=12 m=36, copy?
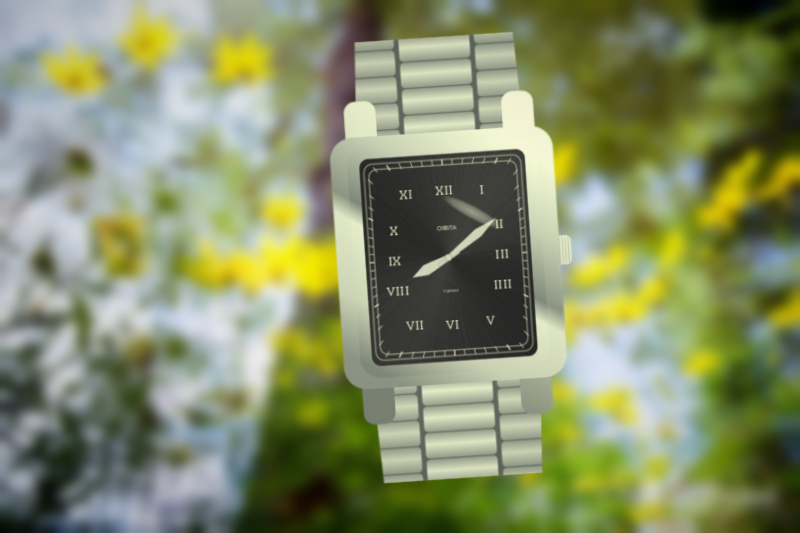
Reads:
h=8 m=9
